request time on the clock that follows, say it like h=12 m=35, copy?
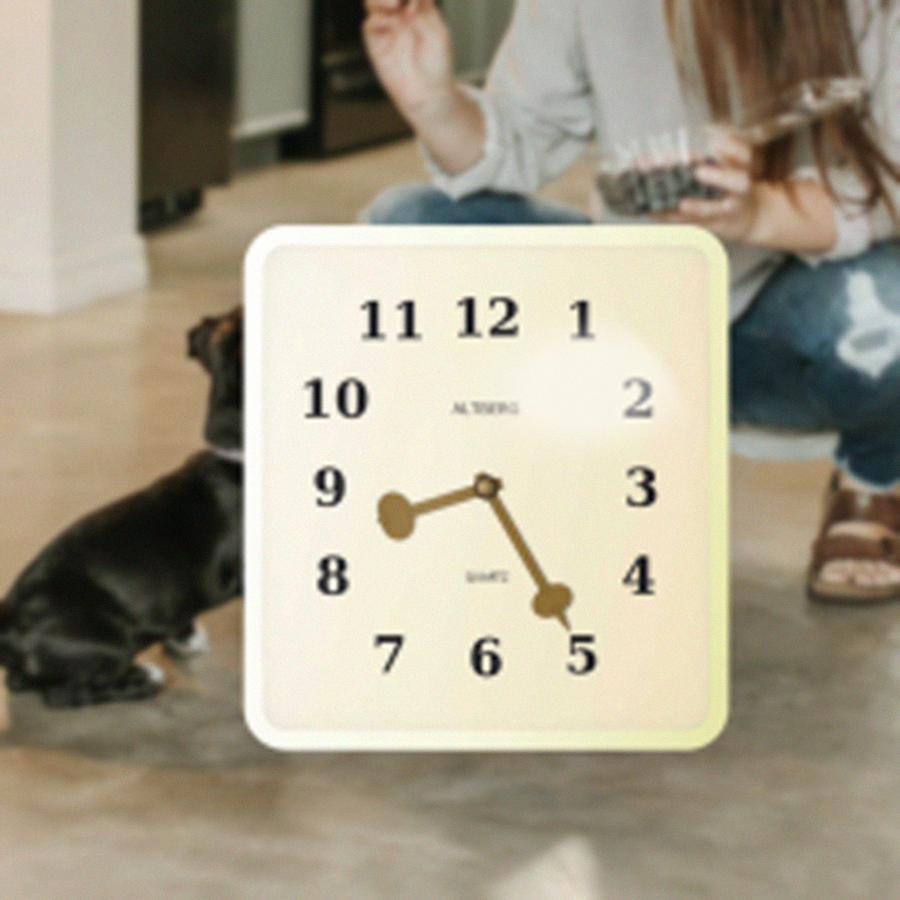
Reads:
h=8 m=25
